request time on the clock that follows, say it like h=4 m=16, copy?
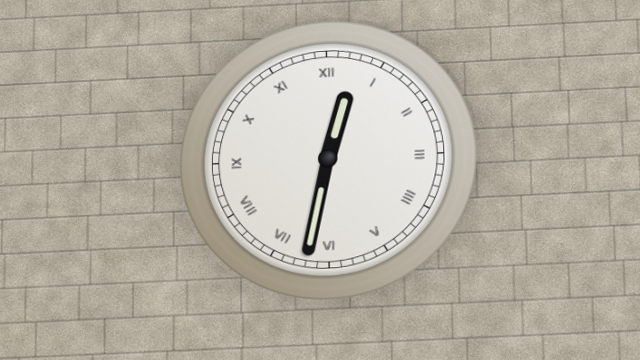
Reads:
h=12 m=32
